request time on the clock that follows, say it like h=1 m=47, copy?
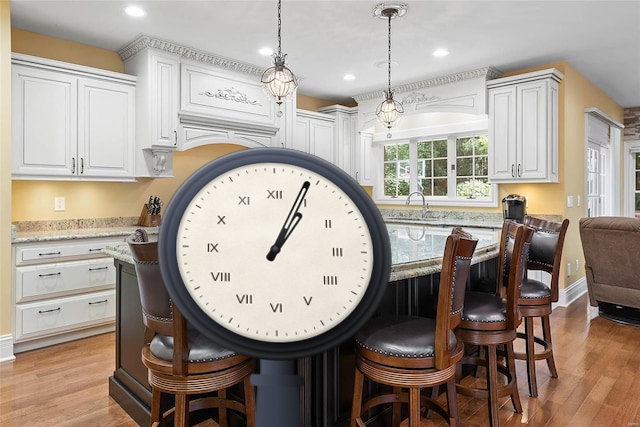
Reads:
h=1 m=4
